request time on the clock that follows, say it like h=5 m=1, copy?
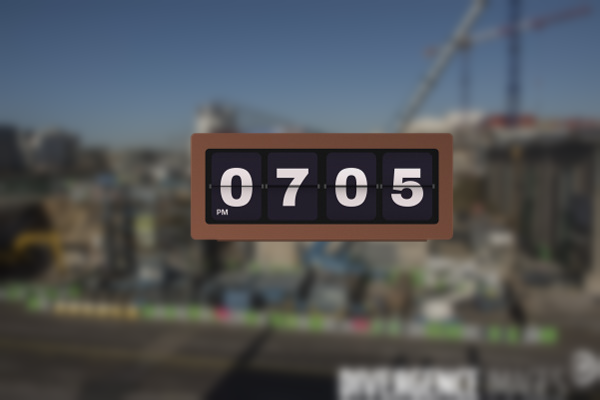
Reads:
h=7 m=5
